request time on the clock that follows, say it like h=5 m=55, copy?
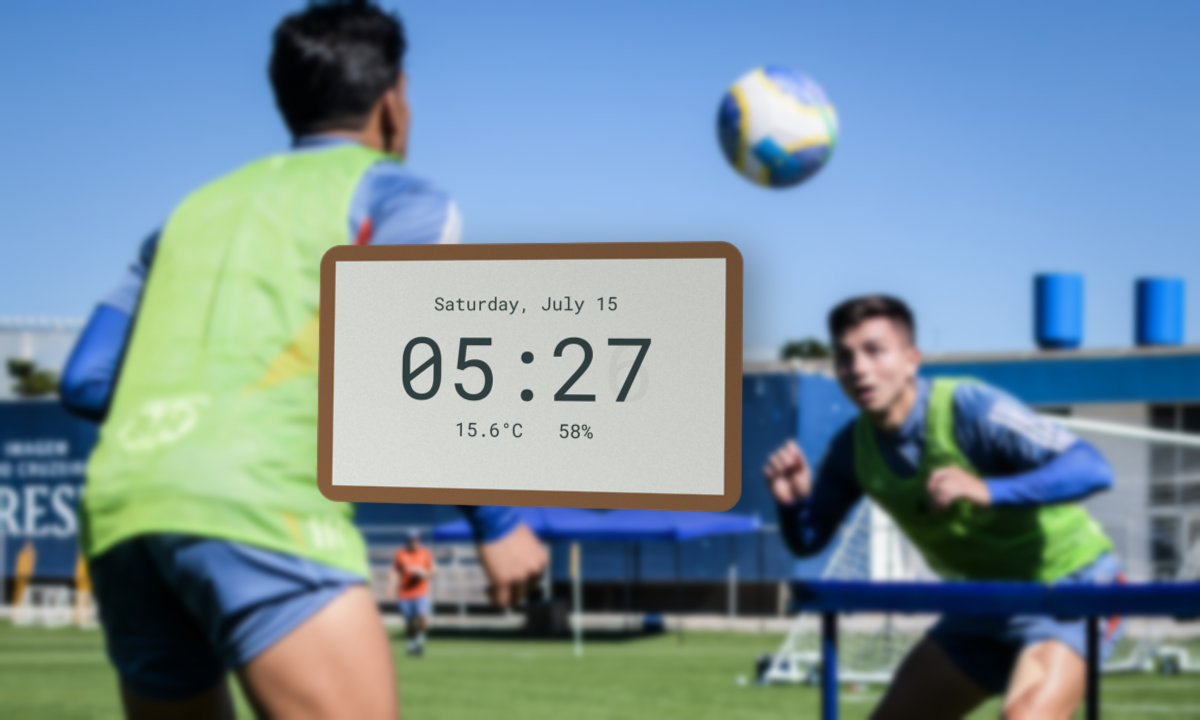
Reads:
h=5 m=27
